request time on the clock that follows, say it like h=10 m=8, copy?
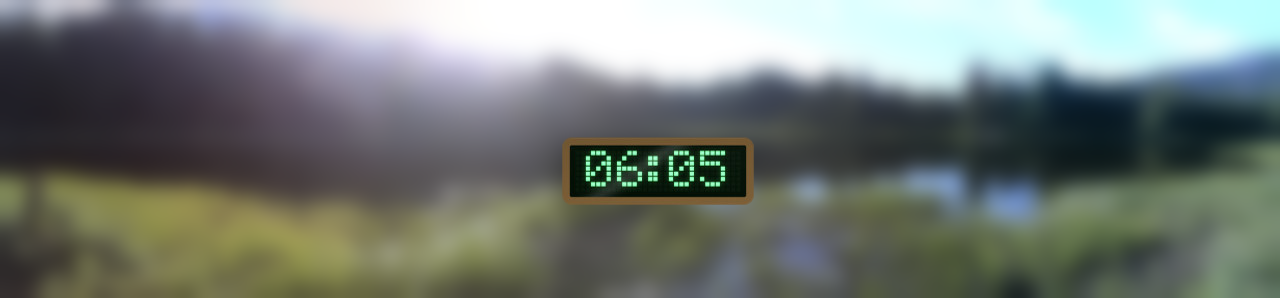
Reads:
h=6 m=5
